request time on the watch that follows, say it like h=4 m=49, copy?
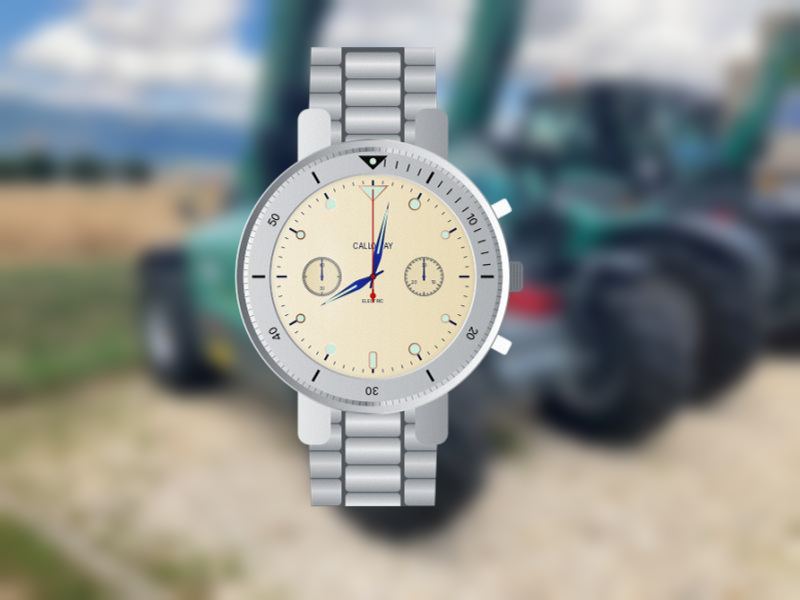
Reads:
h=8 m=2
